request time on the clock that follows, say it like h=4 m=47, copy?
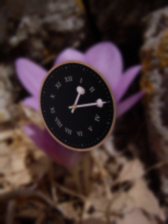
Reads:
h=1 m=15
